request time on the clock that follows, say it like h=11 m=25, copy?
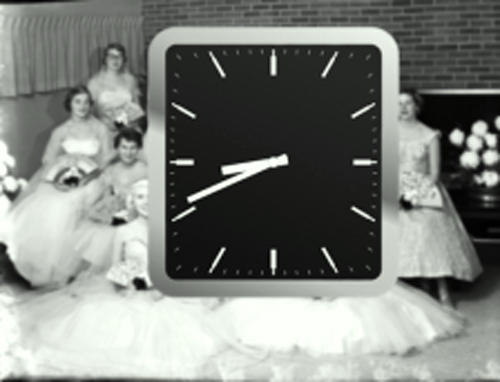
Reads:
h=8 m=41
